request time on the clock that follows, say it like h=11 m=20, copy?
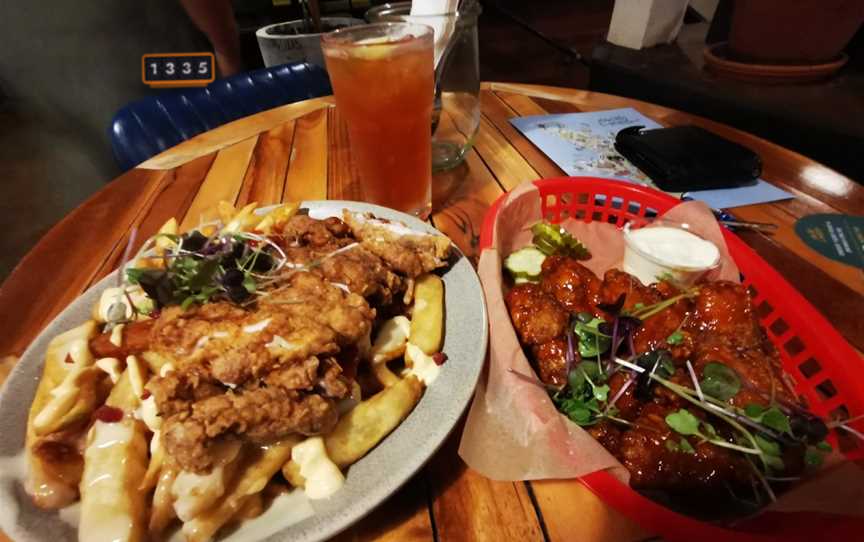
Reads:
h=13 m=35
